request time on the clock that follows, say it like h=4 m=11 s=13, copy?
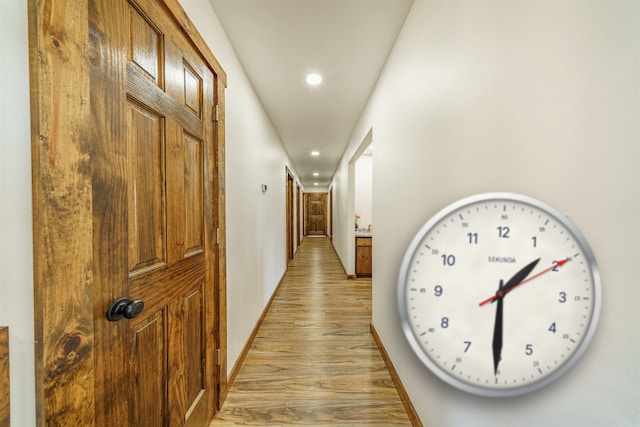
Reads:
h=1 m=30 s=10
